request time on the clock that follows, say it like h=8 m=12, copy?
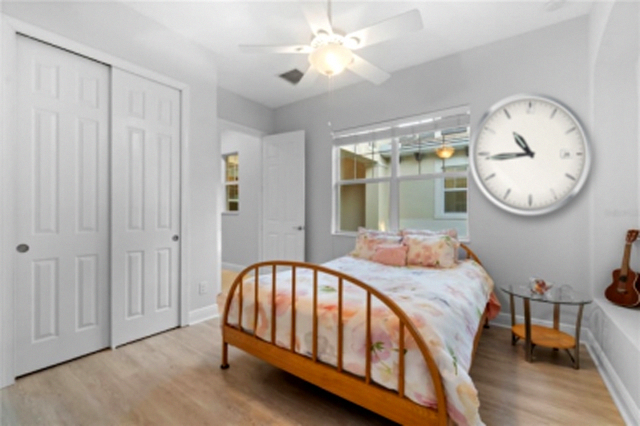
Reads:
h=10 m=44
